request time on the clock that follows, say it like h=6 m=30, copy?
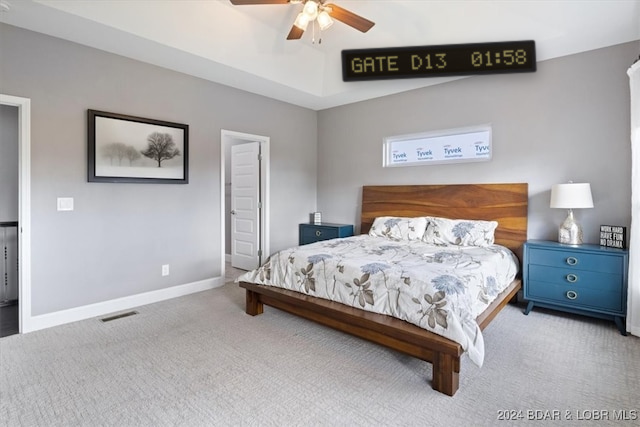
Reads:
h=1 m=58
